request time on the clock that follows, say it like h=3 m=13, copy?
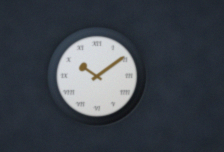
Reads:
h=10 m=9
